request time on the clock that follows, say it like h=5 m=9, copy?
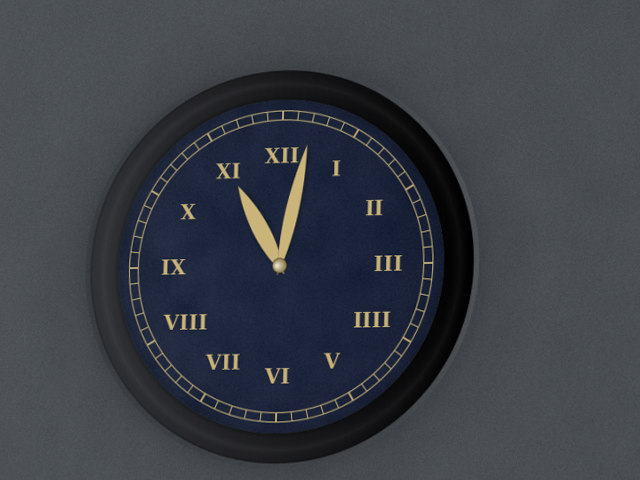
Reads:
h=11 m=2
